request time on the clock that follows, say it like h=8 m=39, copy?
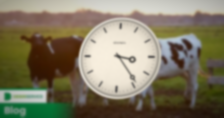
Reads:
h=3 m=24
